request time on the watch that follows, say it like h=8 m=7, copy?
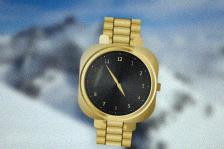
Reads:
h=4 m=54
